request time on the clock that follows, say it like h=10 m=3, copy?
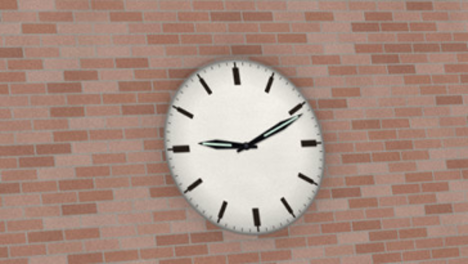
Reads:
h=9 m=11
